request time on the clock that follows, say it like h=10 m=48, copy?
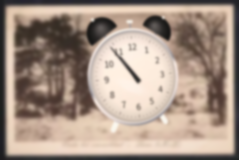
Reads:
h=10 m=54
